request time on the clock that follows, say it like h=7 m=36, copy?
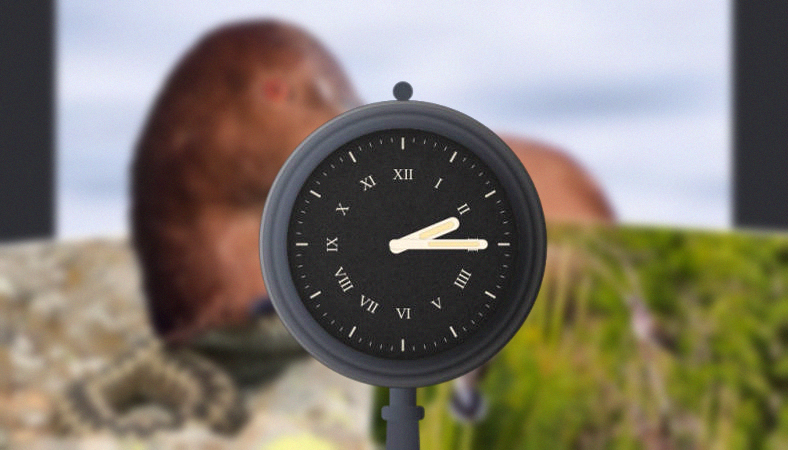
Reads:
h=2 m=15
